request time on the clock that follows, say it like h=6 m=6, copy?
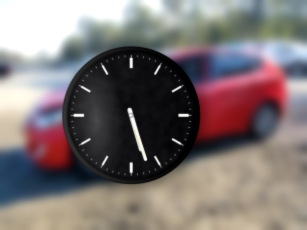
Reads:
h=5 m=27
